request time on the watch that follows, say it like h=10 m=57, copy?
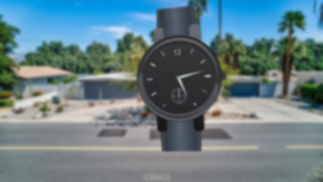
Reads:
h=5 m=13
